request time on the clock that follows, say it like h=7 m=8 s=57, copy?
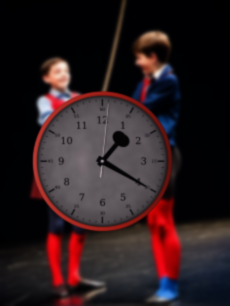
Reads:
h=1 m=20 s=1
